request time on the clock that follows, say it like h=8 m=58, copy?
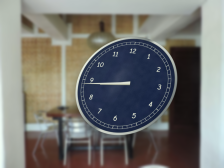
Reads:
h=8 m=44
